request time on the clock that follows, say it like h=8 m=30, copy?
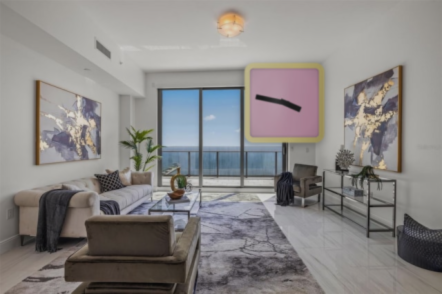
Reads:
h=3 m=47
